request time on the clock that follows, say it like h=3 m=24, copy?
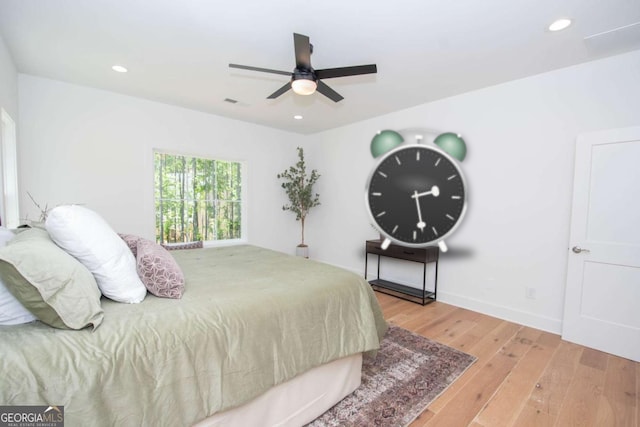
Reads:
h=2 m=28
